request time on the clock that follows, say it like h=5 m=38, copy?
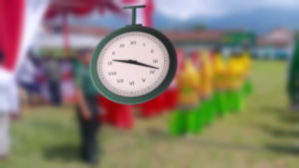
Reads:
h=9 m=18
